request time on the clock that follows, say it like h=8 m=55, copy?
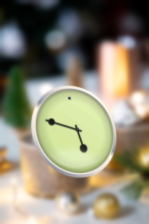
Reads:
h=5 m=49
